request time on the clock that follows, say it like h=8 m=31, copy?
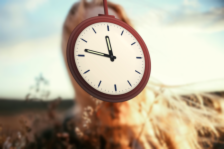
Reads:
h=11 m=47
